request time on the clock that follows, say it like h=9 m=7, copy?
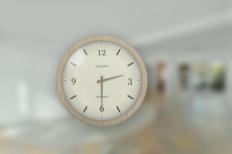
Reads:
h=2 m=30
